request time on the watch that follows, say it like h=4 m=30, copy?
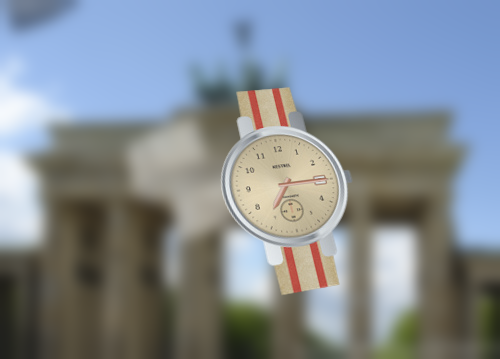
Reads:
h=7 m=15
